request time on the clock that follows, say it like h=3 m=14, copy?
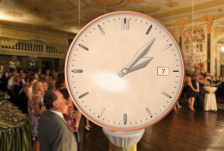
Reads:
h=2 m=7
